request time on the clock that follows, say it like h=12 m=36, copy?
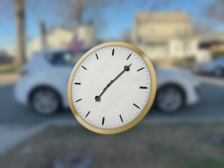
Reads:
h=7 m=7
